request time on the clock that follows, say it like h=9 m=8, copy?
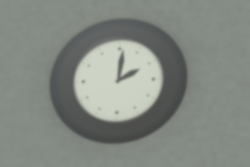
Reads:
h=2 m=1
